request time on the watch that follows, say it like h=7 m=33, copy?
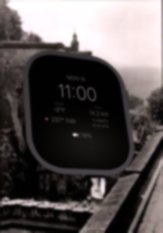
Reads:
h=11 m=0
